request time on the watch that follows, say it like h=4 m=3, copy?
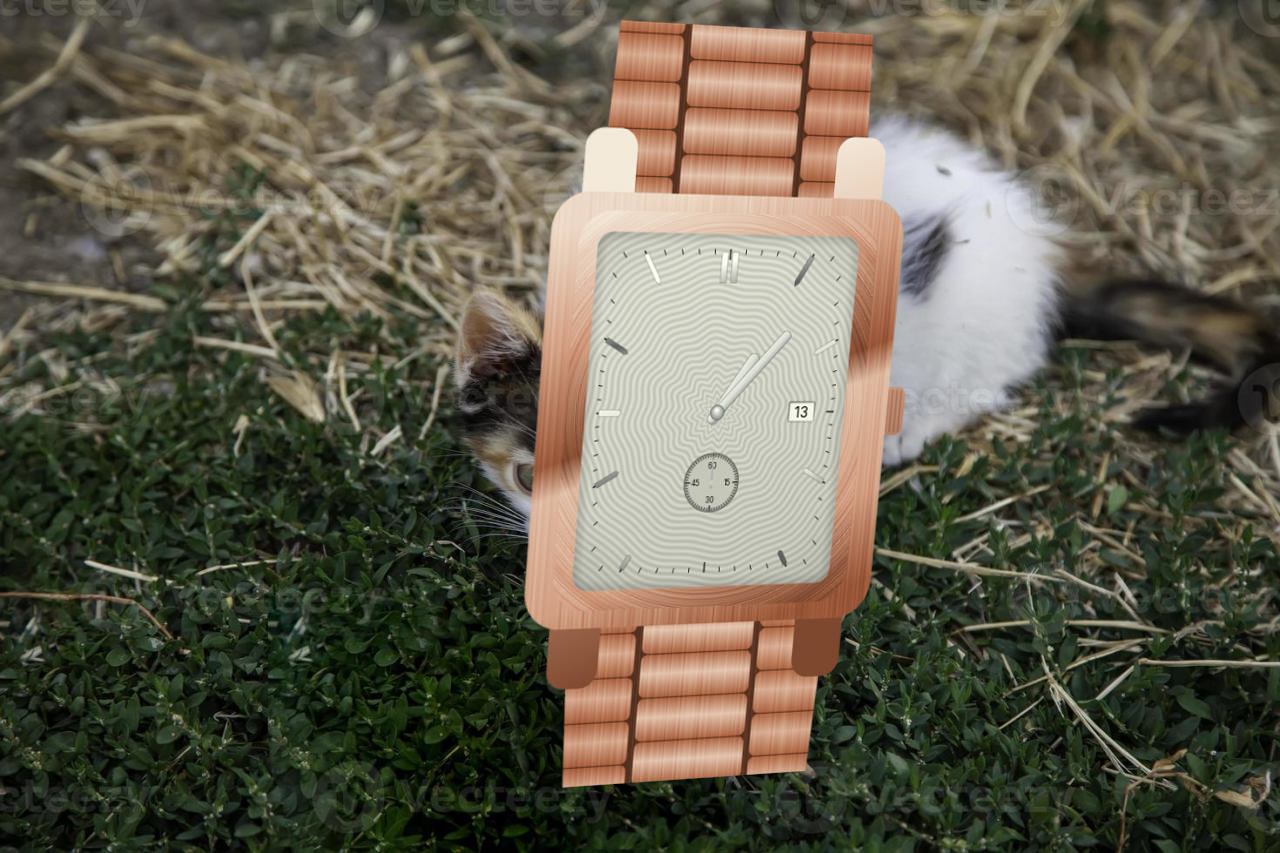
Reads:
h=1 m=7
